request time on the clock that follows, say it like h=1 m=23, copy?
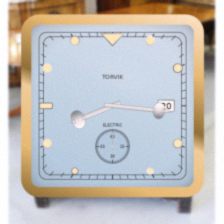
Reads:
h=8 m=16
